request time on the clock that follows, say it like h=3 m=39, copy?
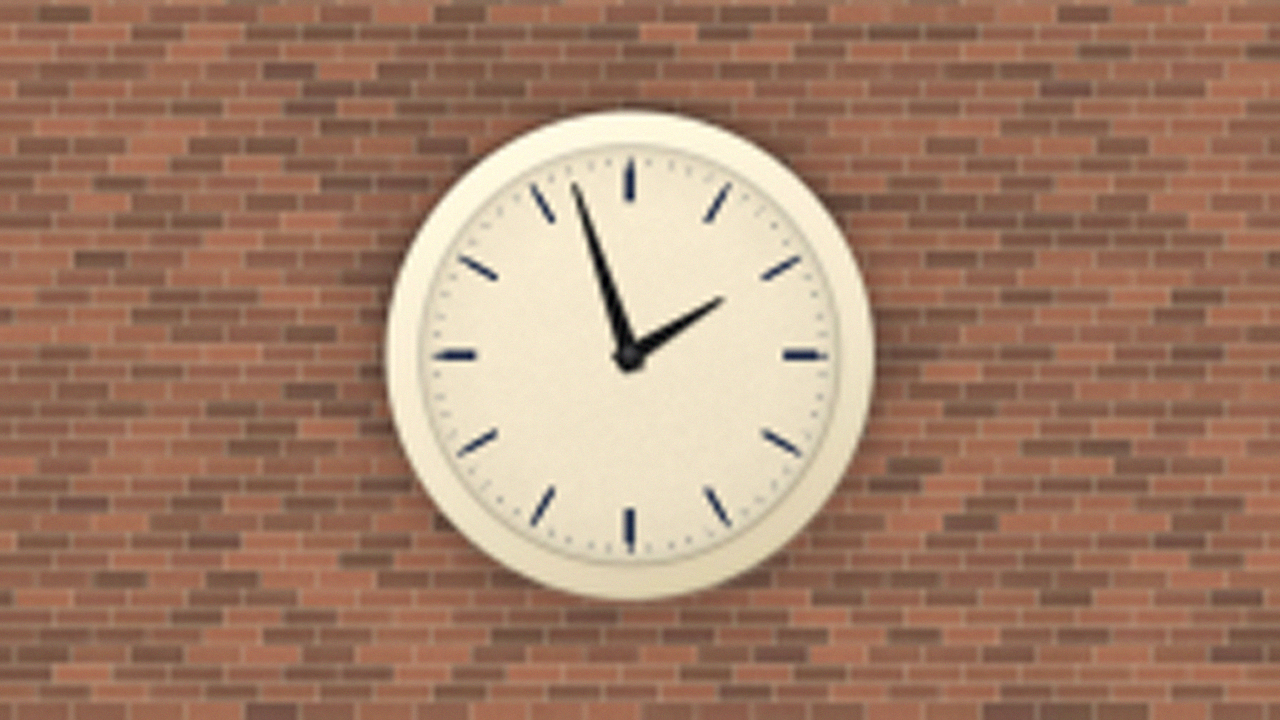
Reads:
h=1 m=57
